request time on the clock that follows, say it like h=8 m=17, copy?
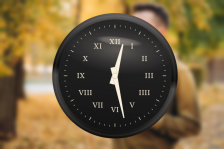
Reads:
h=12 m=28
